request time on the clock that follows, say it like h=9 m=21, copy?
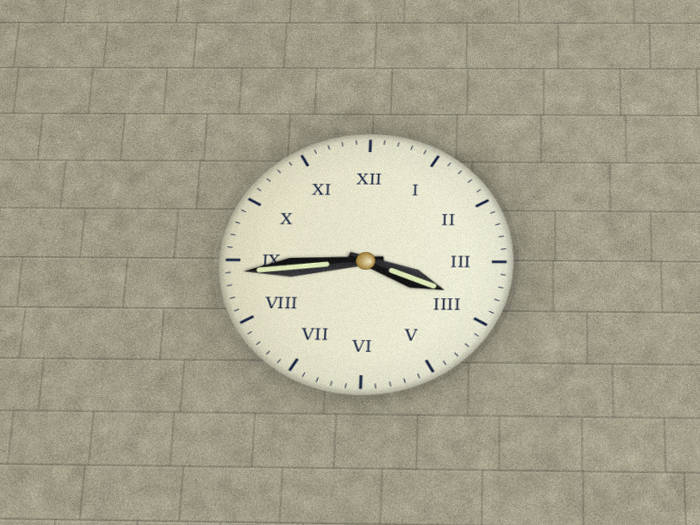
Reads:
h=3 m=44
